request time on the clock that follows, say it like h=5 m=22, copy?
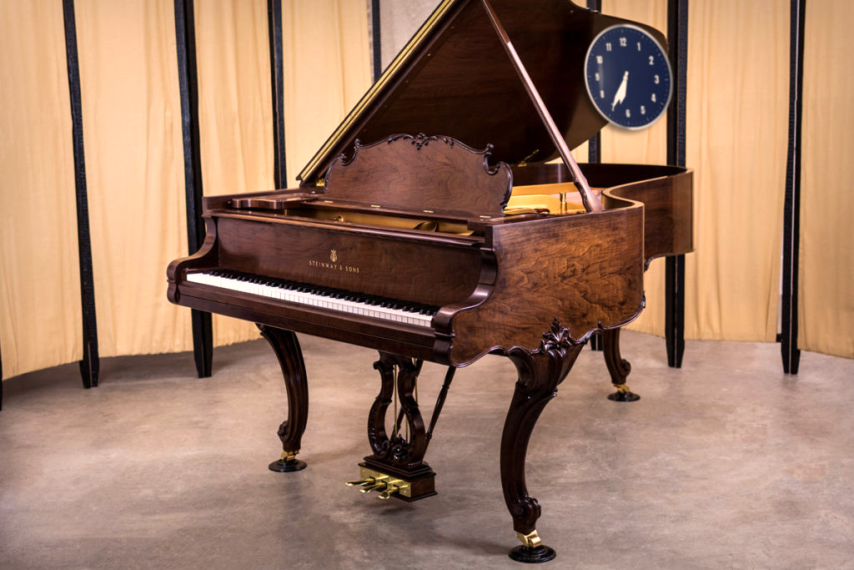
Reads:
h=6 m=35
